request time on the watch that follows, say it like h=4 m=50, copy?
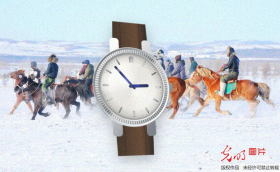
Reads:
h=2 m=53
